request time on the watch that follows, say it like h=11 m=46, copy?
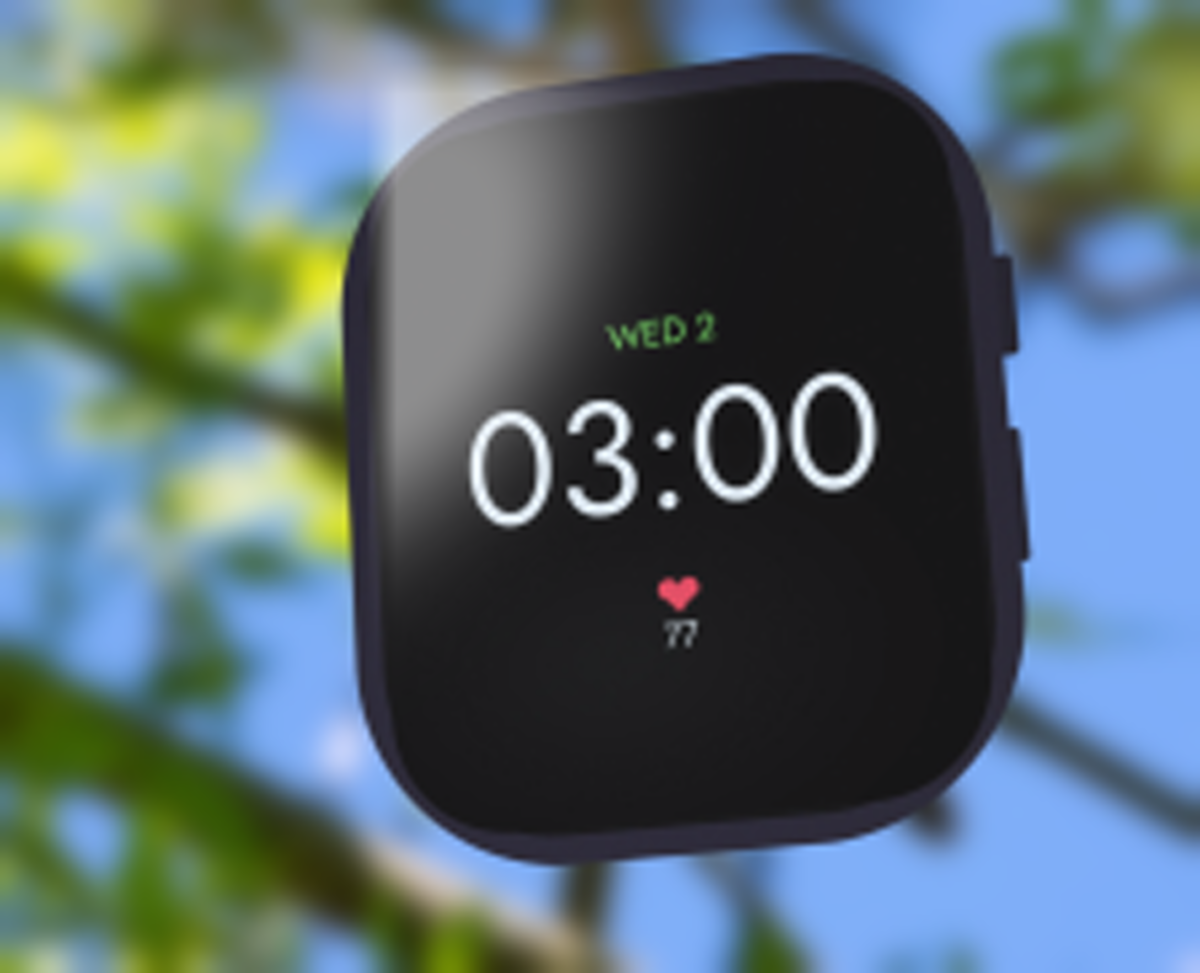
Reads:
h=3 m=0
